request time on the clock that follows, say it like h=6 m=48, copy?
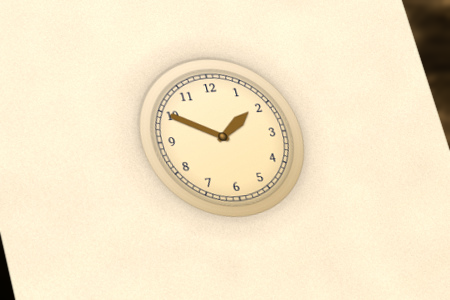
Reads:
h=1 m=50
